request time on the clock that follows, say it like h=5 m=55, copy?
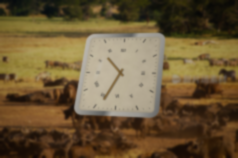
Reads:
h=10 m=34
